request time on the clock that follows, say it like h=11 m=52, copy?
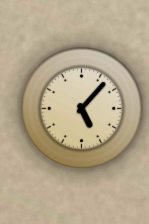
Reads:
h=5 m=7
